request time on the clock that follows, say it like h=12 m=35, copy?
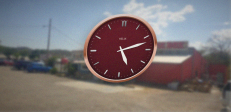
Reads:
h=5 m=12
